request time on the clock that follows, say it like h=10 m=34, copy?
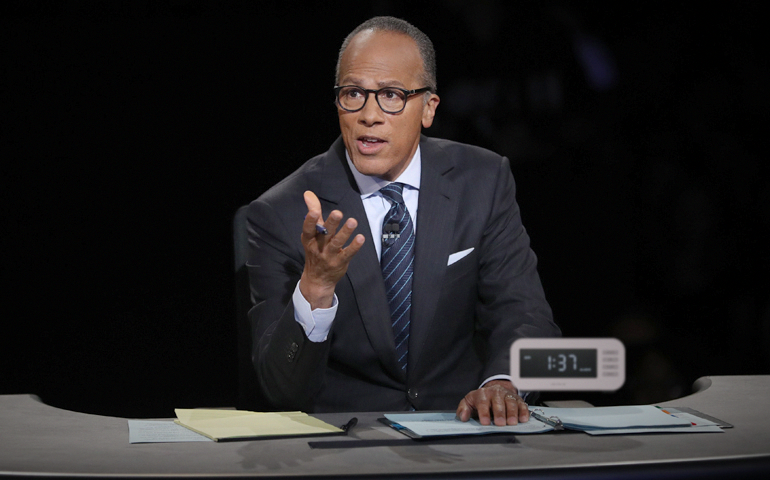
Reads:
h=1 m=37
